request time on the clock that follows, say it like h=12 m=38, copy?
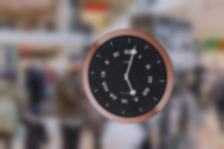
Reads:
h=5 m=2
